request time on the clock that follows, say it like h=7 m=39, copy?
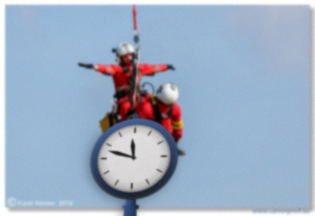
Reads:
h=11 m=48
